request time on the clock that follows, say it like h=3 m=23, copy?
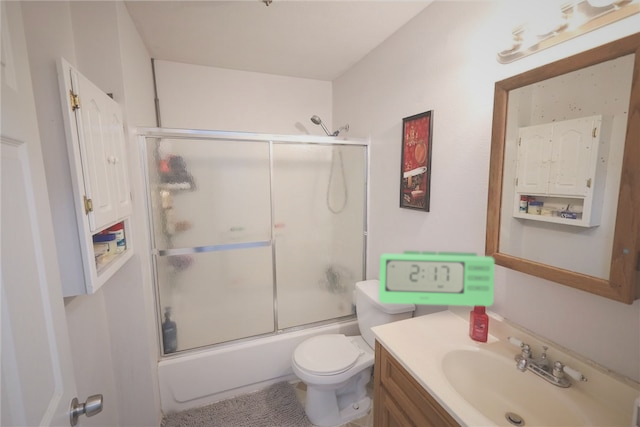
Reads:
h=2 m=17
